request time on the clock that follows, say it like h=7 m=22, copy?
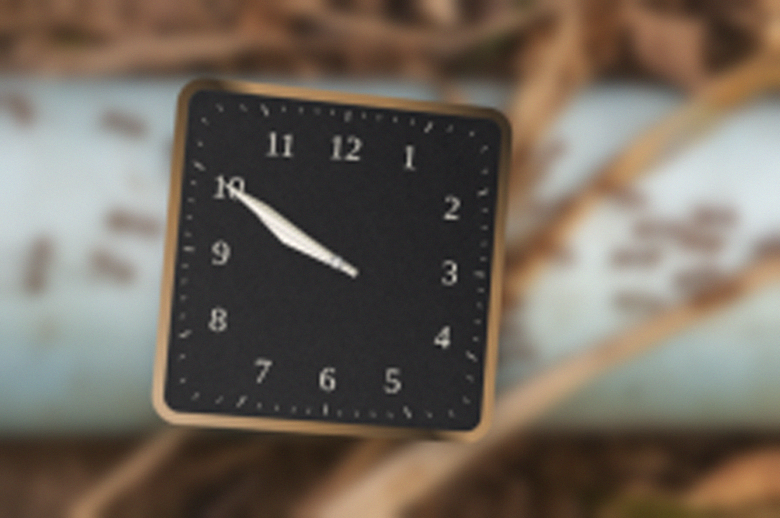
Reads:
h=9 m=50
